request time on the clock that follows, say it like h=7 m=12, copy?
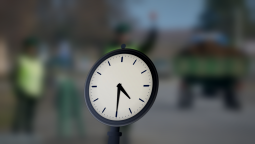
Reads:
h=4 m=30
